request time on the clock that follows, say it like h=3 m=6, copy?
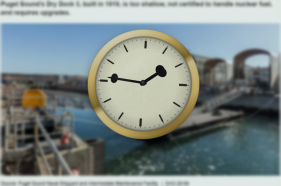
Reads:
h=1 m=46
